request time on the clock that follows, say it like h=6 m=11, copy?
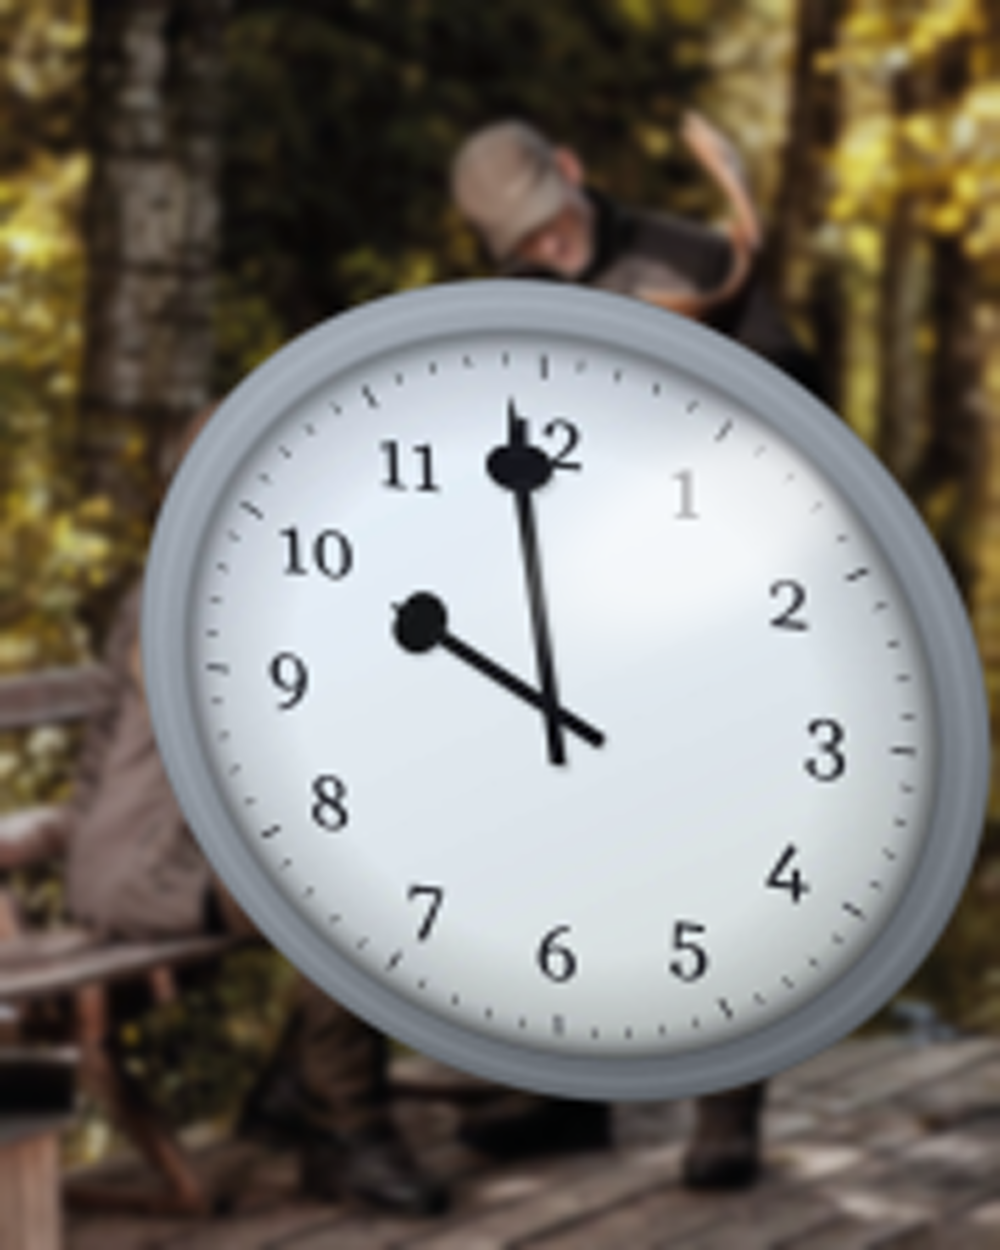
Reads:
h=9 m=59
